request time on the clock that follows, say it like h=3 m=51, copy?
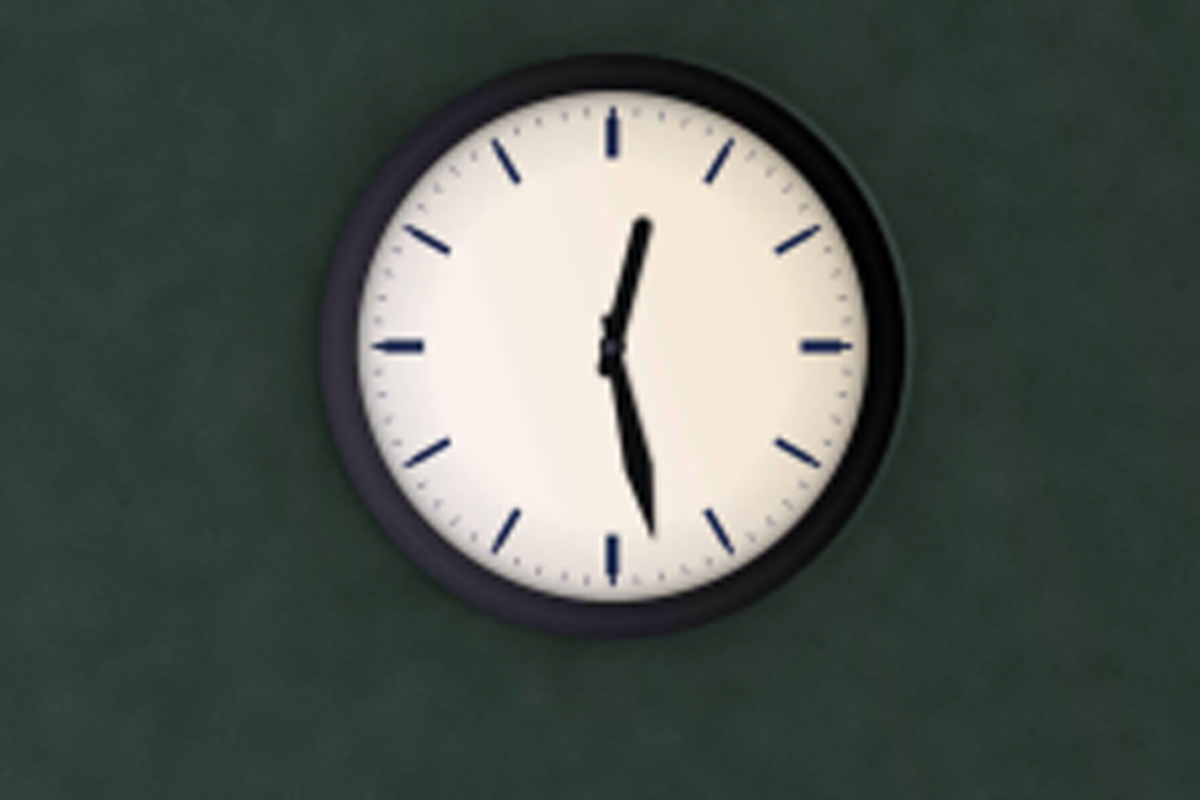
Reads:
h=12 m=28
